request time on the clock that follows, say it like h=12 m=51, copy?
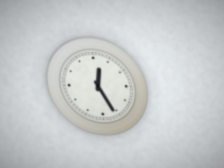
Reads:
h=12 m=26
